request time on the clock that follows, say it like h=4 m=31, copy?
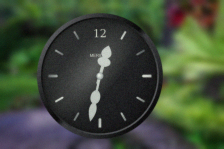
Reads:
h=12 m=32
